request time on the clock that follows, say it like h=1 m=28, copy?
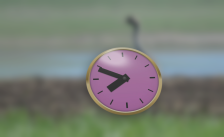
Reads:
h=7 m=49
